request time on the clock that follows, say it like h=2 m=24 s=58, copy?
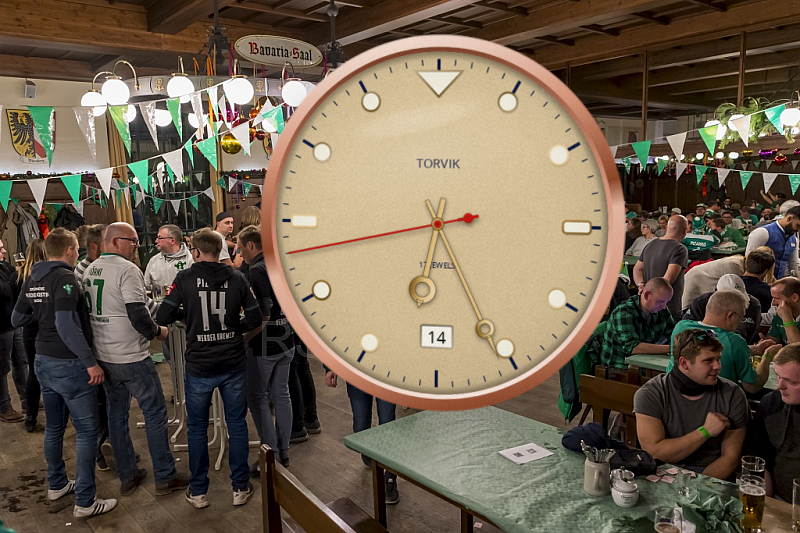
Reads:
h=6 m=25 s=43
